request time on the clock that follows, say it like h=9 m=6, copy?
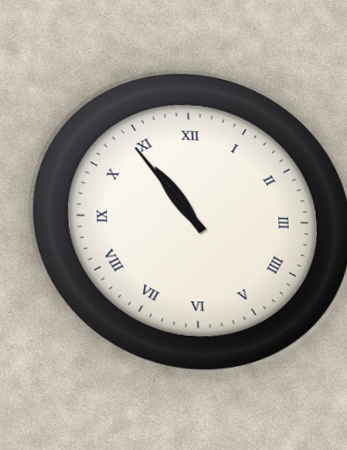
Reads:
h=10 m=54
